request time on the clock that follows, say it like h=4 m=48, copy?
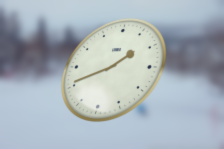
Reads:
h=1 m=41
